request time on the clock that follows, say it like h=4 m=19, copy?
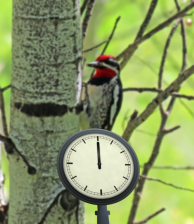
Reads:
h=12 m=0
